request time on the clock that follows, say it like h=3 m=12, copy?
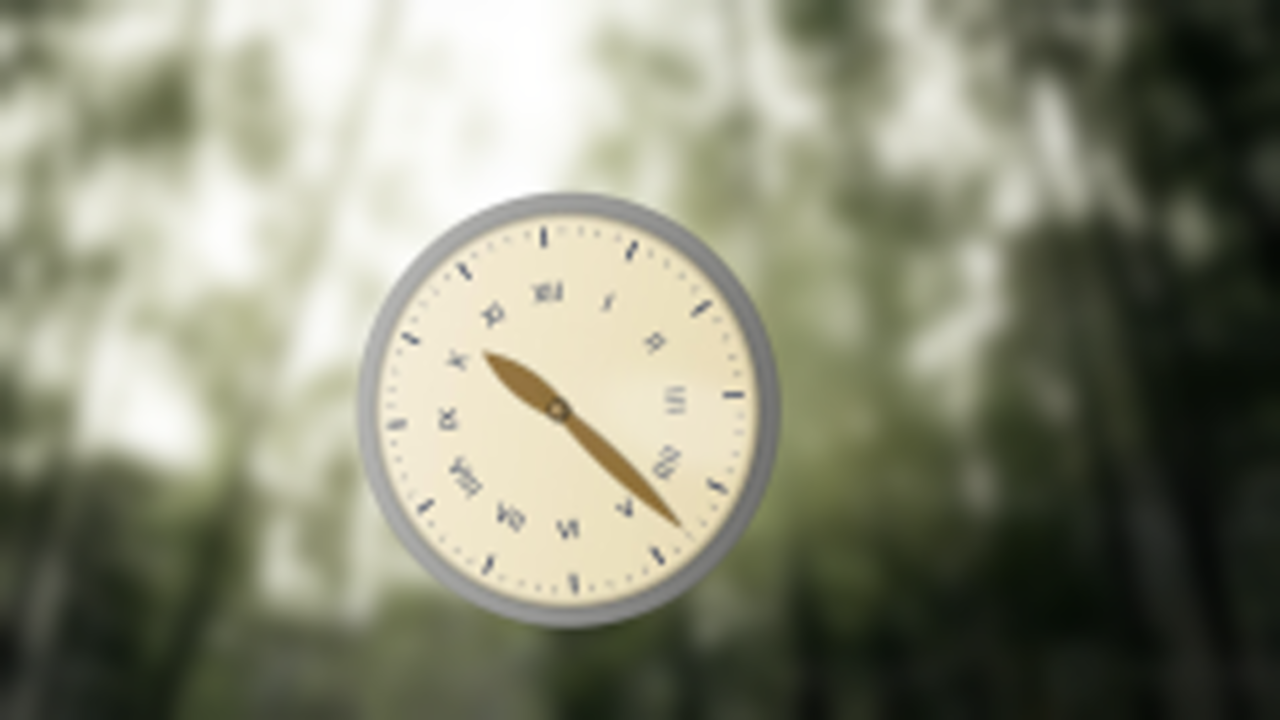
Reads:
h=10 m=23
